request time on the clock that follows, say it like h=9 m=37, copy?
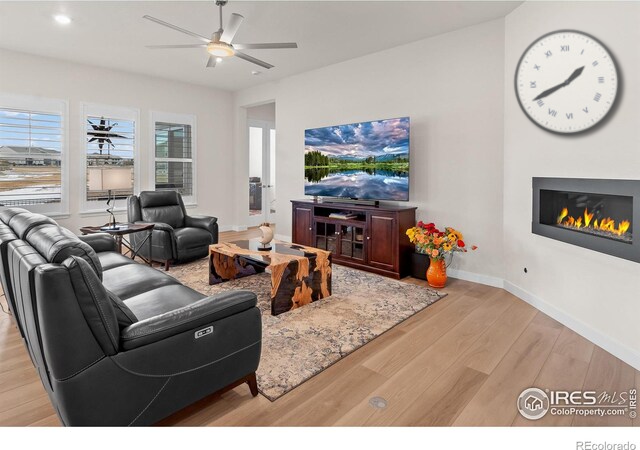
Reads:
h=1 m=41
